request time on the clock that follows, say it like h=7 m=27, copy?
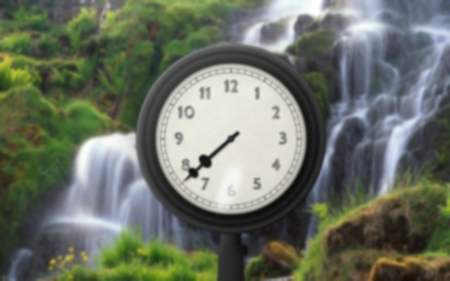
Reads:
h=7 m=38
